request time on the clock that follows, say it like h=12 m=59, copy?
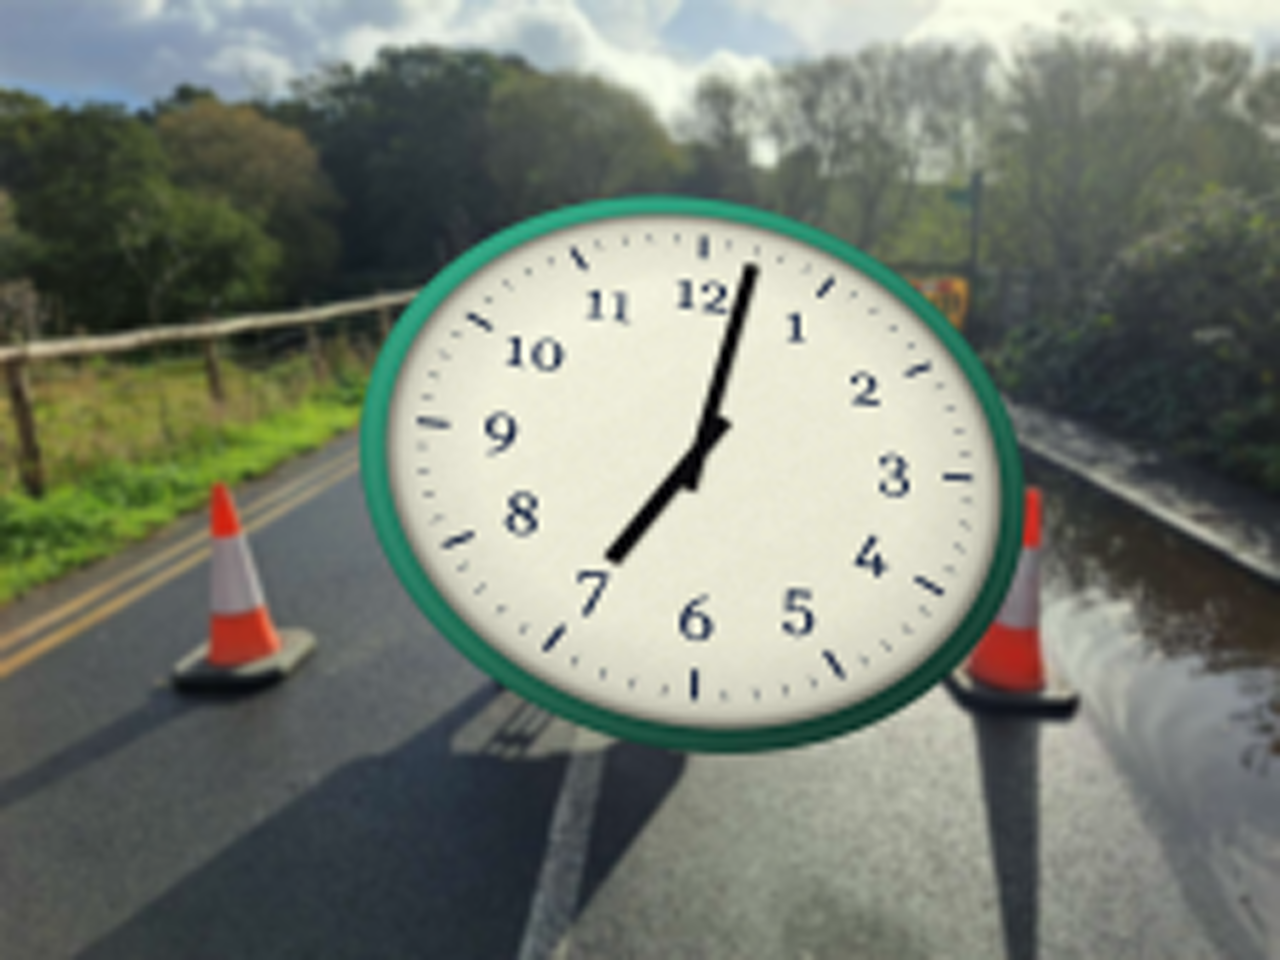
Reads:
h=7 m=2
